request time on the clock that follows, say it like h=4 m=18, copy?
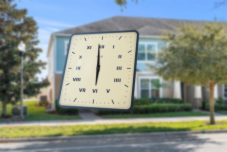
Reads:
h=5 m=59
